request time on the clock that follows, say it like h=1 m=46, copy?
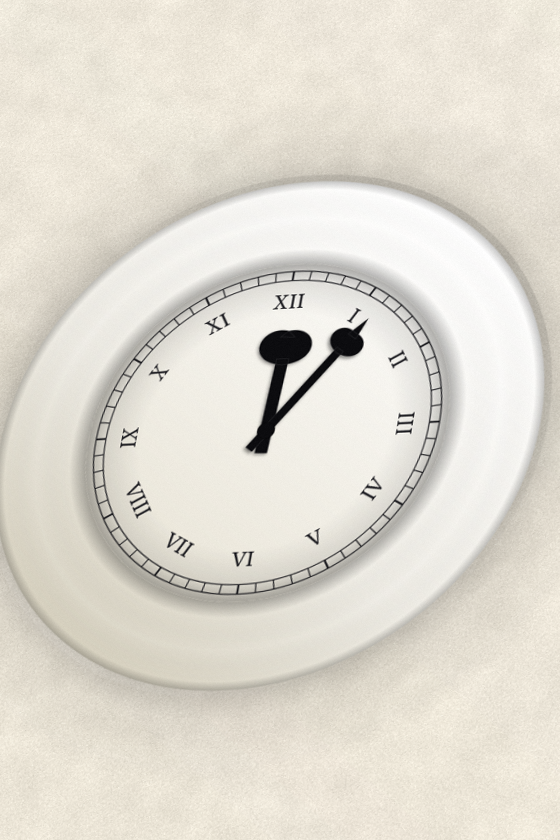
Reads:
h=12 m=6
